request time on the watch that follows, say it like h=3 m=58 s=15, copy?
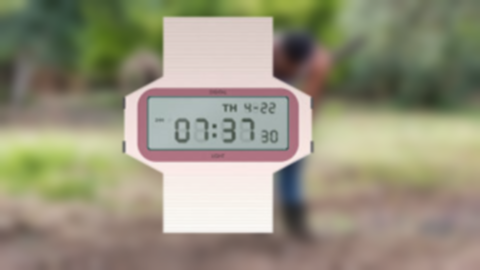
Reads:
h=7 m=37 s=30
